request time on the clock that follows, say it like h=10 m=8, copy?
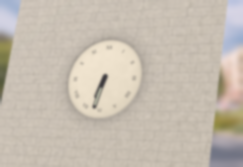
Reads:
h=6 m=32
